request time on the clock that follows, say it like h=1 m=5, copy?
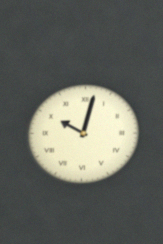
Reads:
h=10 m=2
